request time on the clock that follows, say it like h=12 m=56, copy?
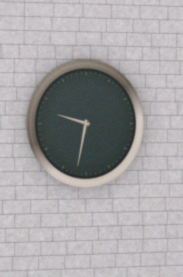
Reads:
h=9 m=32
